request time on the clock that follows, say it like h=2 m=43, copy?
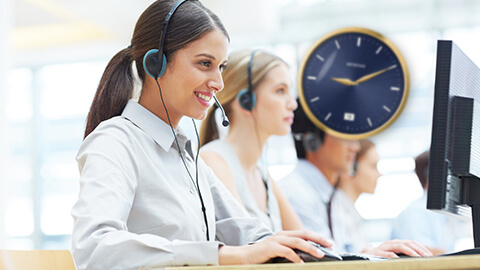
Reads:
h=9 m=10
